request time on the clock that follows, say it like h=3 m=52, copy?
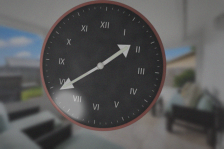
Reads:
h=1 m=39
